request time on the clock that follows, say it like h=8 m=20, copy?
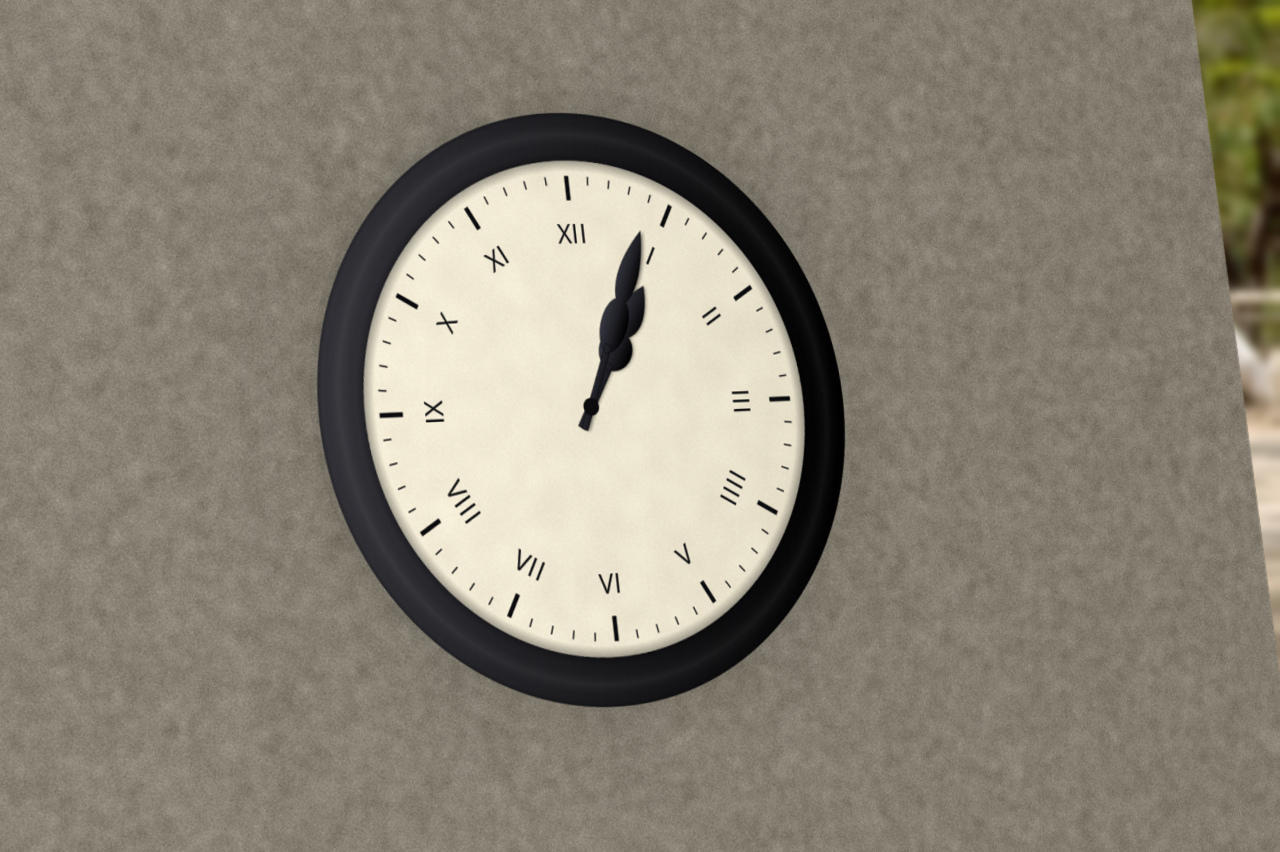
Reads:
h=1 m=4
